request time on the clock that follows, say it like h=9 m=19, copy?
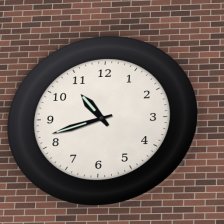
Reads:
h=10 m=42
